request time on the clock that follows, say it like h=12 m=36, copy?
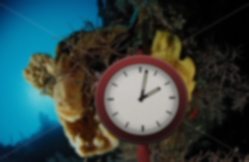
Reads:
h=2 m=2
